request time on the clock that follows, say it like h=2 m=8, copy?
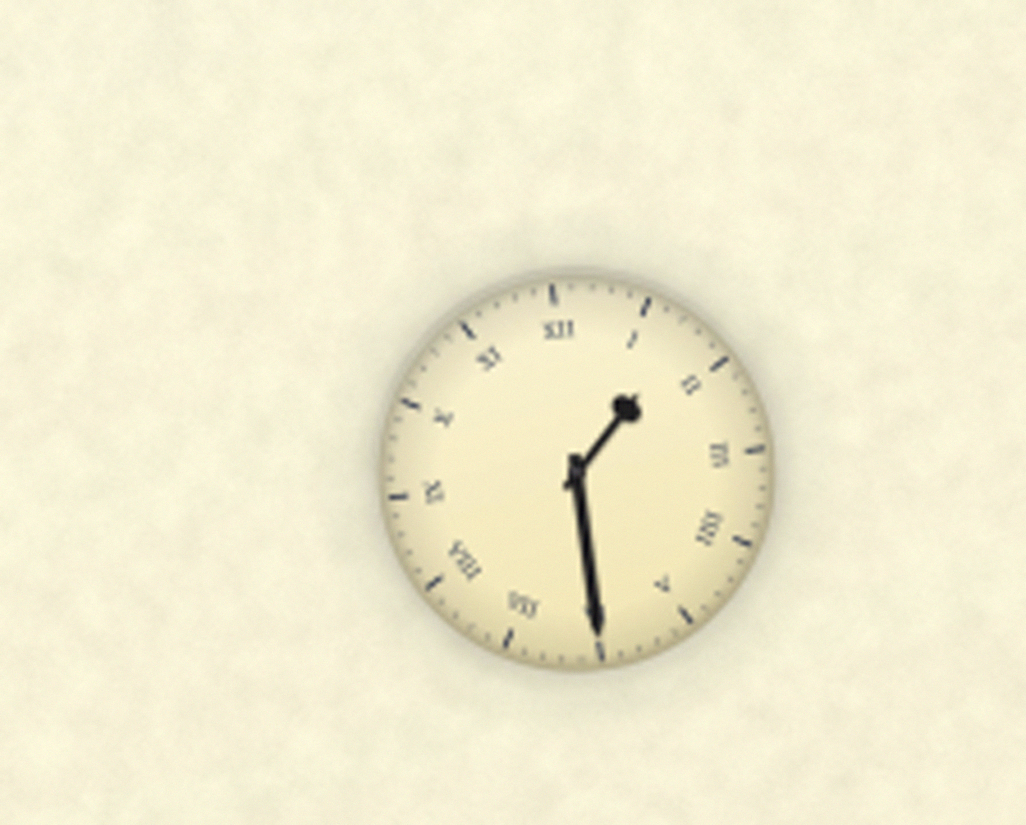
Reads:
h=1 m=30
